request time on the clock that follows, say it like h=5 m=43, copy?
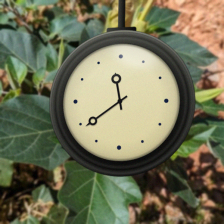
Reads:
h=11 m=39
